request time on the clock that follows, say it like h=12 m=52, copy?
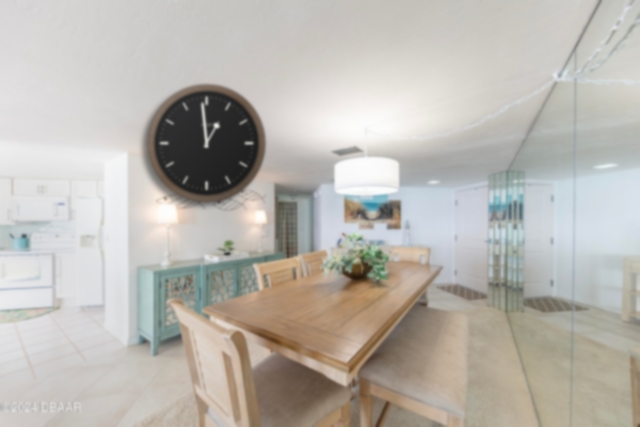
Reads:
h=12 m=59
